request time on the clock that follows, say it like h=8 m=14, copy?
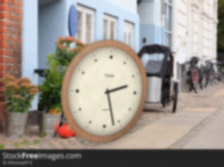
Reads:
h=2 m=27
